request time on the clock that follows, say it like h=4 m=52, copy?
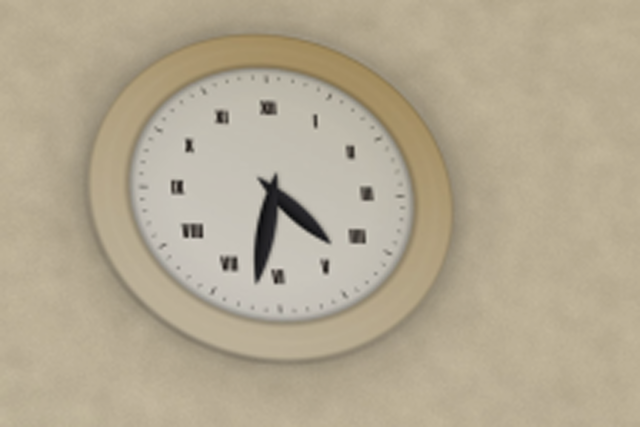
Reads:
h=4 m=32
